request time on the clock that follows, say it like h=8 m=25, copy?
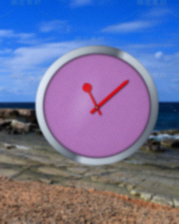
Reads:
h=11 m=8
